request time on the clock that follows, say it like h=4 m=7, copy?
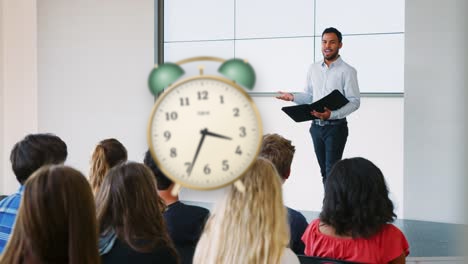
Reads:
h=3 m=34
